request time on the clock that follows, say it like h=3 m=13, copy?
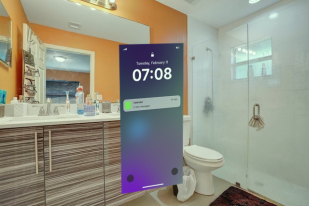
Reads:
h=7 m=8
